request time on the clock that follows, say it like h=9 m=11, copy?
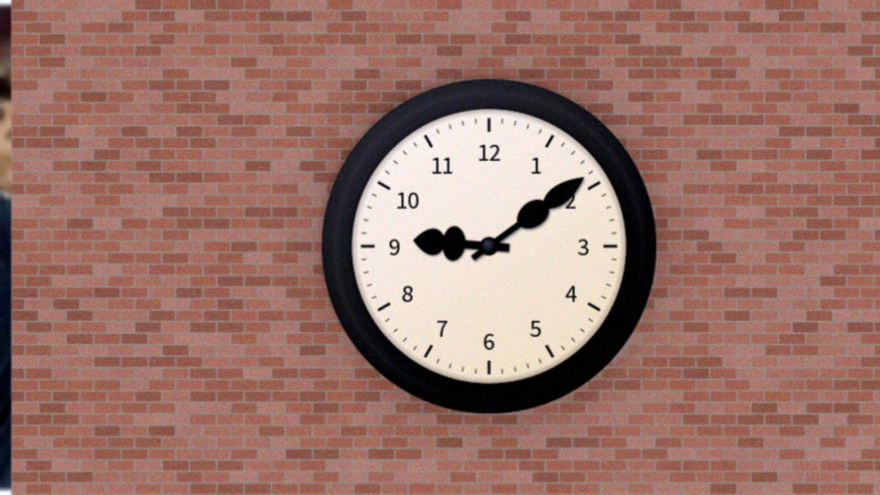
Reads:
h=9 m=9
